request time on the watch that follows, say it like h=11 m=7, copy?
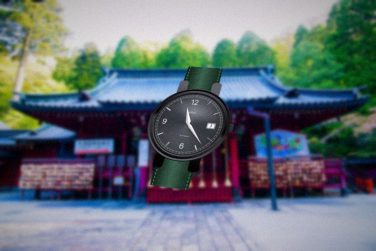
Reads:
h=11 m=23
